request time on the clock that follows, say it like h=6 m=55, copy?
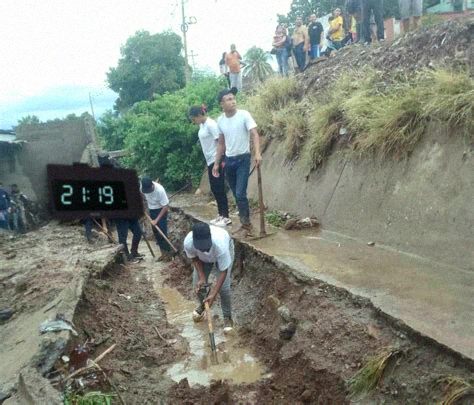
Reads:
h=21 m=19
